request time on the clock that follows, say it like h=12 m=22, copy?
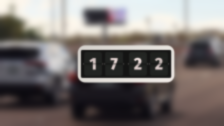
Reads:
h=17 m=22
